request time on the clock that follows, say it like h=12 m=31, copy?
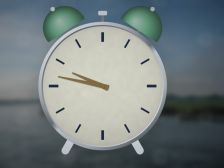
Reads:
h=9 m=47
